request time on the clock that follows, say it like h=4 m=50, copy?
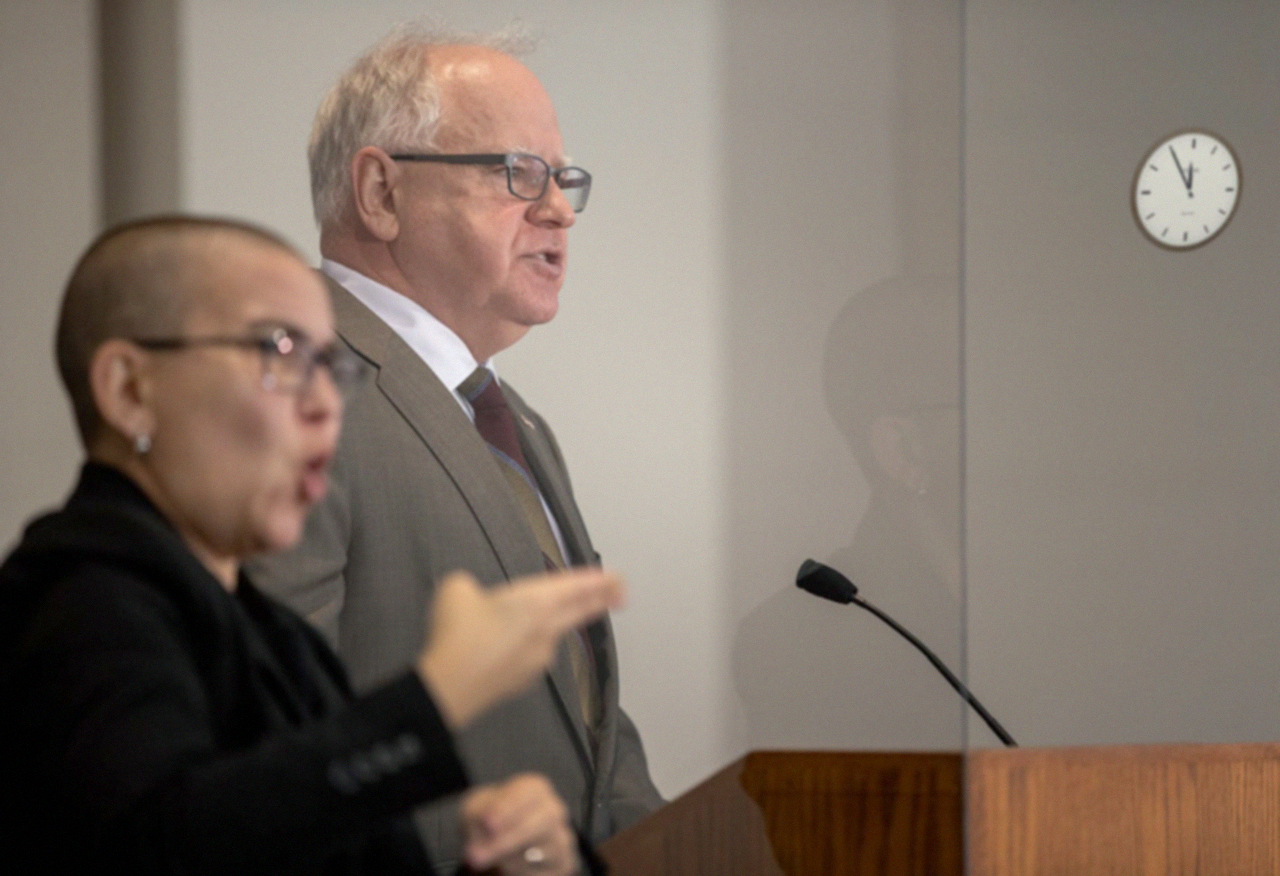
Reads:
h=11 m=55
